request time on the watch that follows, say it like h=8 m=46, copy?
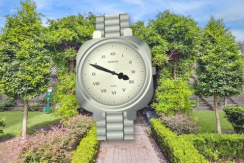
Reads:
h=3 m=49
